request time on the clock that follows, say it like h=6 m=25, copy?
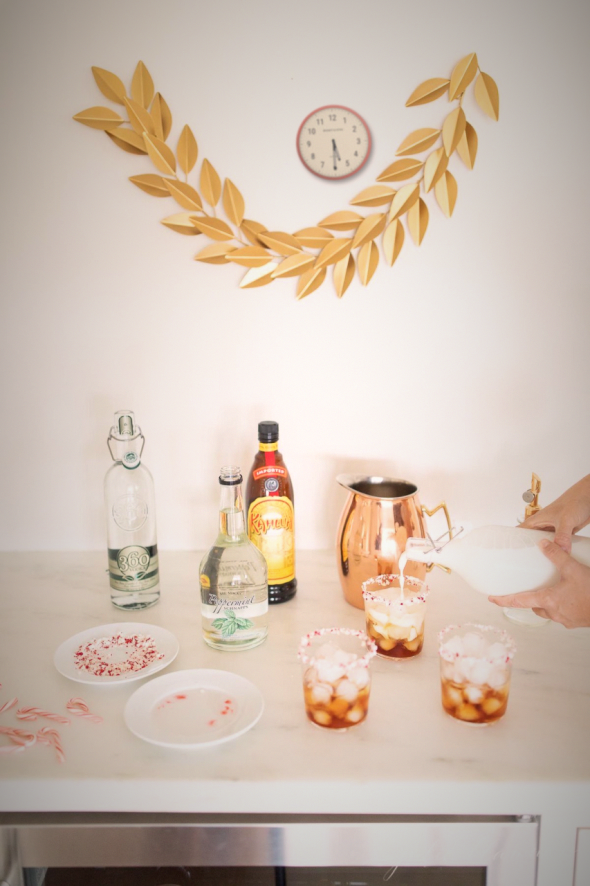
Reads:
h=5 m=30
